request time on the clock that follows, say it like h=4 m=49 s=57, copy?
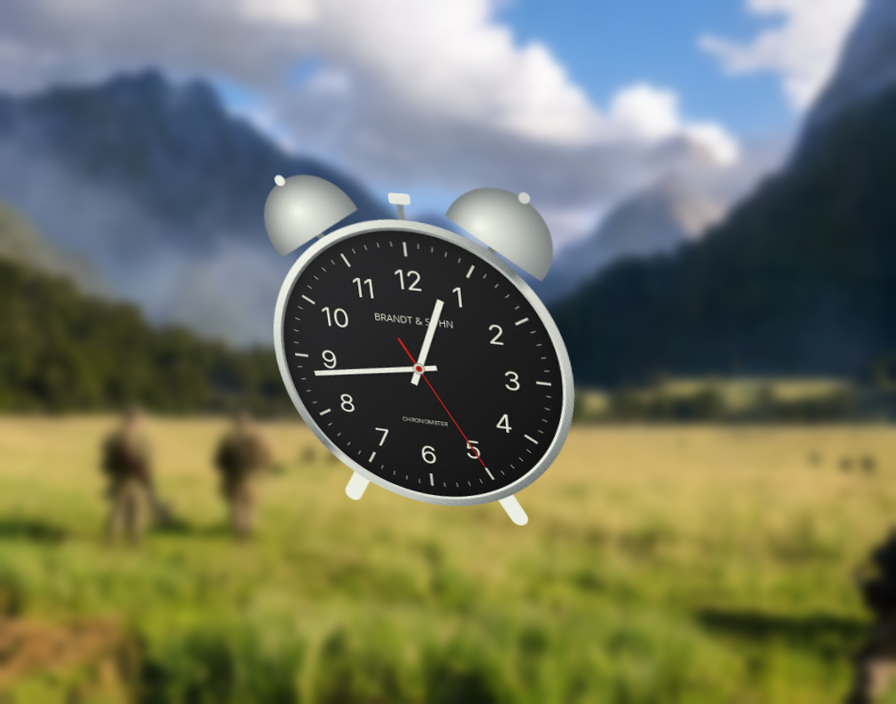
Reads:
h=12 m=43 s=25
